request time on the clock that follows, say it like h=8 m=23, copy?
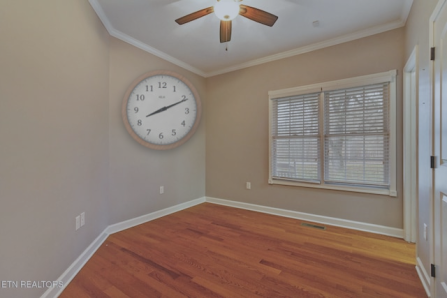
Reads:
h=8 m=11
